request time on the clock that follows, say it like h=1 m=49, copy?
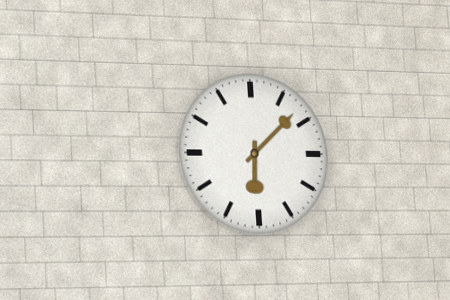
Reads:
h=6 m=8
